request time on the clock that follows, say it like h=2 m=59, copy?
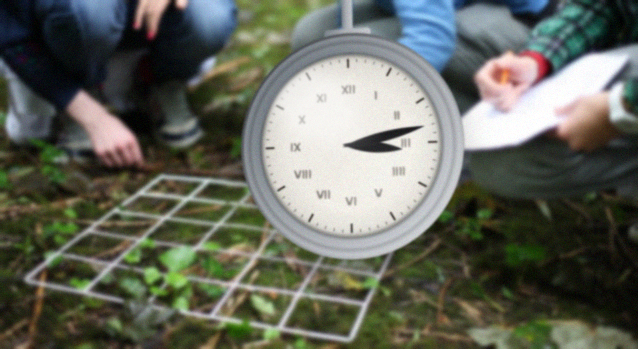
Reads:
h=3 m=13
